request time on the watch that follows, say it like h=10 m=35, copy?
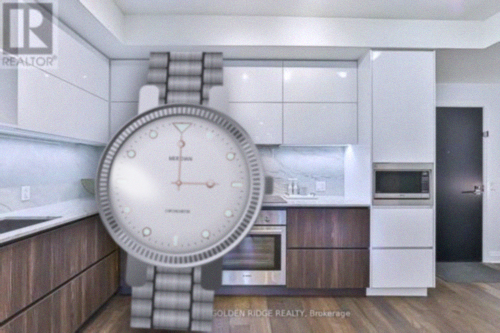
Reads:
h=3 m=0
